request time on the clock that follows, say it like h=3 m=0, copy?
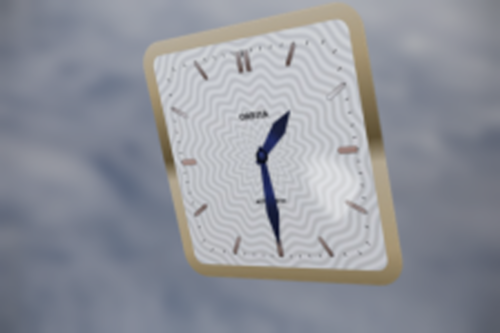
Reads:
h=1 m=30
